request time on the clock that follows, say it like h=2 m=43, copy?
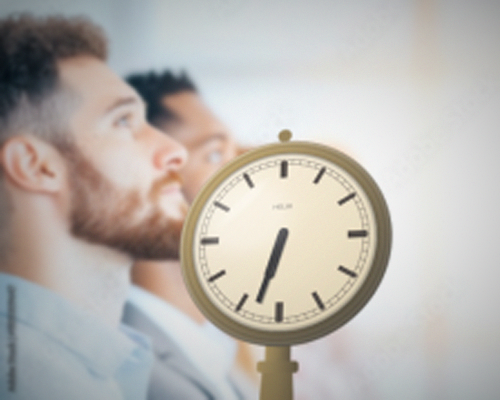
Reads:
h=6 m=33
